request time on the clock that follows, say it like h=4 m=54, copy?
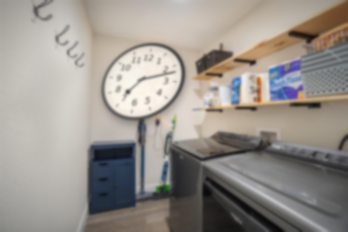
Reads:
h=7 m=12
